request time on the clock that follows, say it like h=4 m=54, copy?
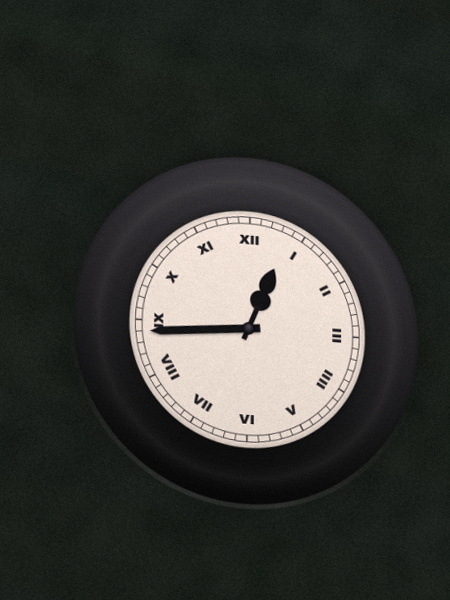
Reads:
h=12 m=44
